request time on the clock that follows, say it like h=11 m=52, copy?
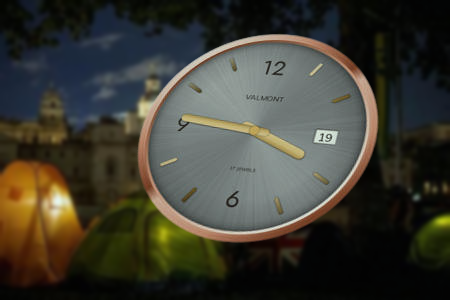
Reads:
h=3 m=46
